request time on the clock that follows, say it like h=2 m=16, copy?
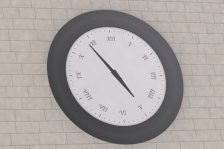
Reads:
h=4 m=54
